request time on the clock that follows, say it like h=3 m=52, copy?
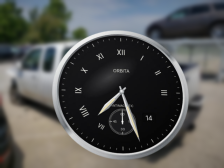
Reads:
h=7 m=27
